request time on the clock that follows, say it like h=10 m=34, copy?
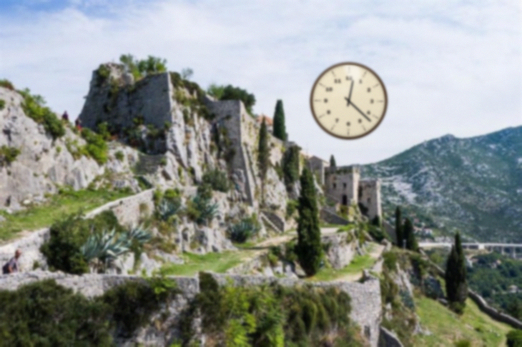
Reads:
h=12 m=22
